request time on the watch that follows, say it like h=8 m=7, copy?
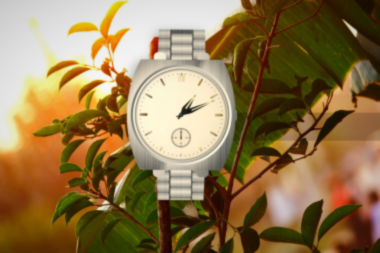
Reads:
h=1 m=11
